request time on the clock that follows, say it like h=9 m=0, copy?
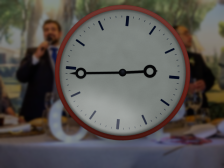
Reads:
h=2 m=44
